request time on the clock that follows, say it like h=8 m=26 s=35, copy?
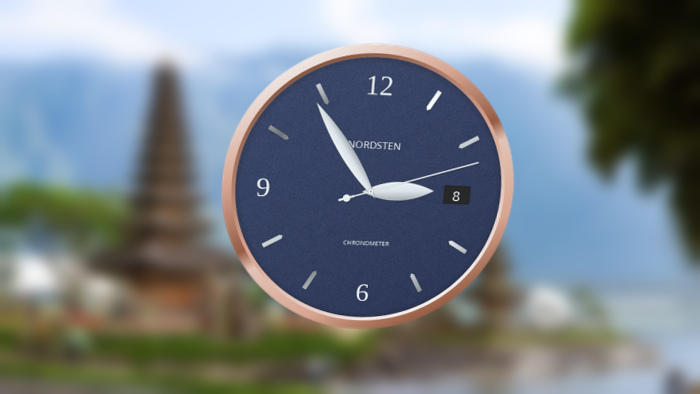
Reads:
h=2 m=54 s=12
